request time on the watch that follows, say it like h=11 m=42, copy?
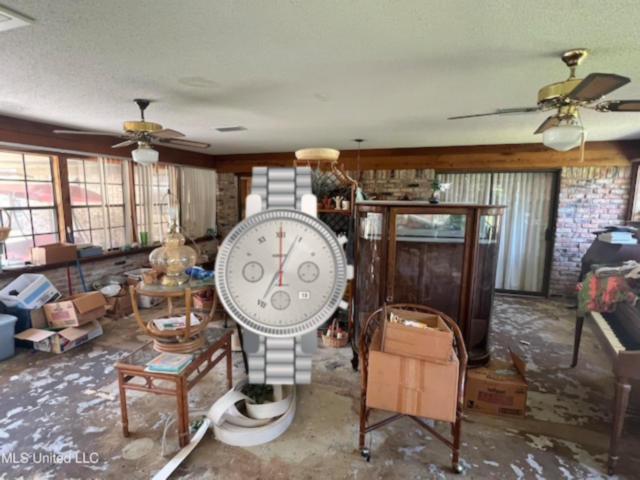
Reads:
h=7 m=4
